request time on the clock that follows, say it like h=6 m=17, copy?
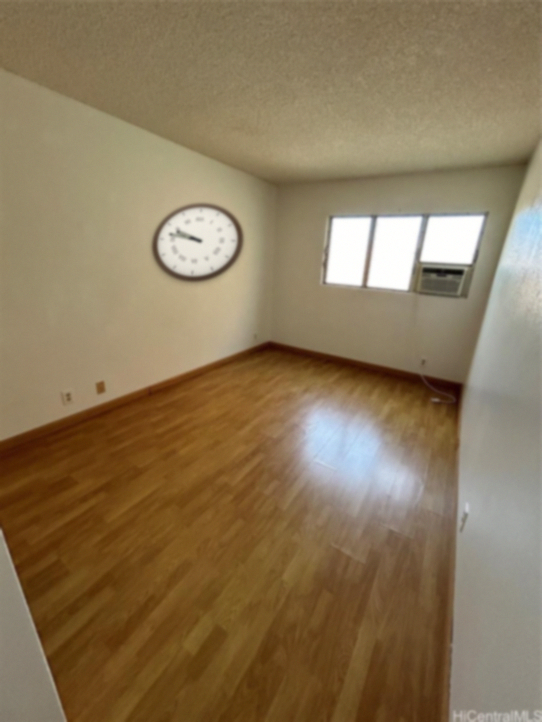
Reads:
h=9 m=47
